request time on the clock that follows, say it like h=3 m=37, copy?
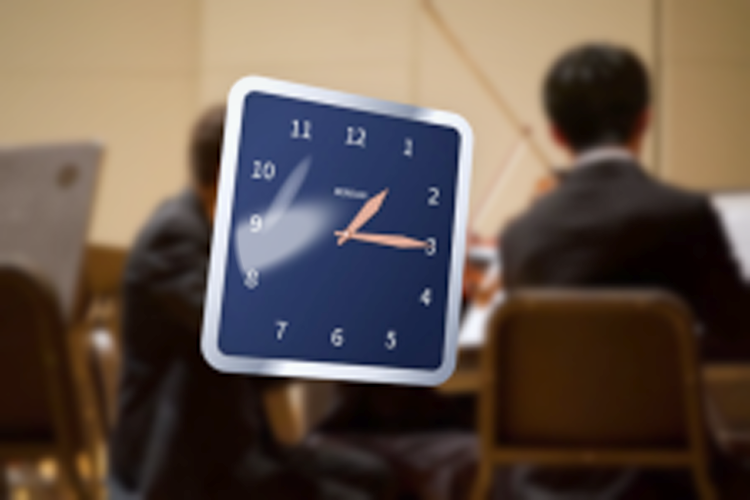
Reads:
h=1 m=15
